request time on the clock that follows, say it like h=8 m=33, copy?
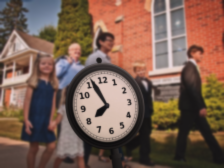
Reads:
h=7 m=56
